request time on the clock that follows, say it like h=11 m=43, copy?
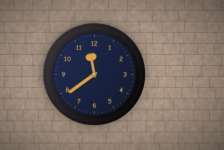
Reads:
h=11 m=39
